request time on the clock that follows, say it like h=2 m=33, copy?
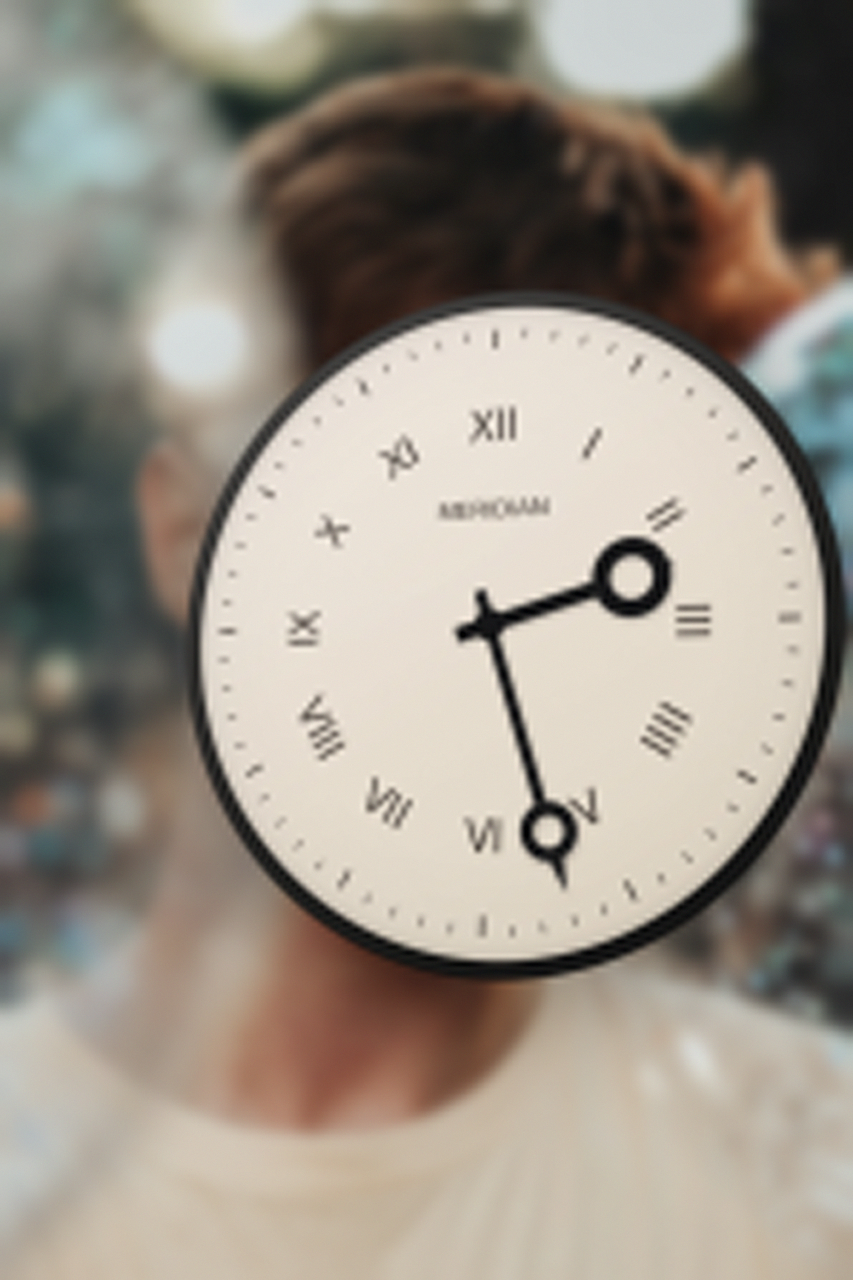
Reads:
h=2 m=27
